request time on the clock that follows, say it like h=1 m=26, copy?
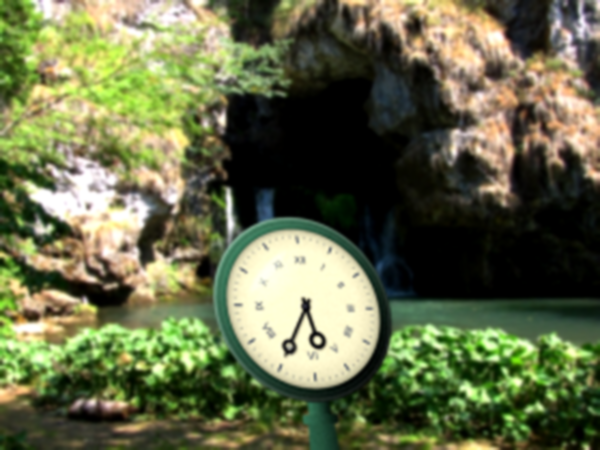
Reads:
h=5 m=35
